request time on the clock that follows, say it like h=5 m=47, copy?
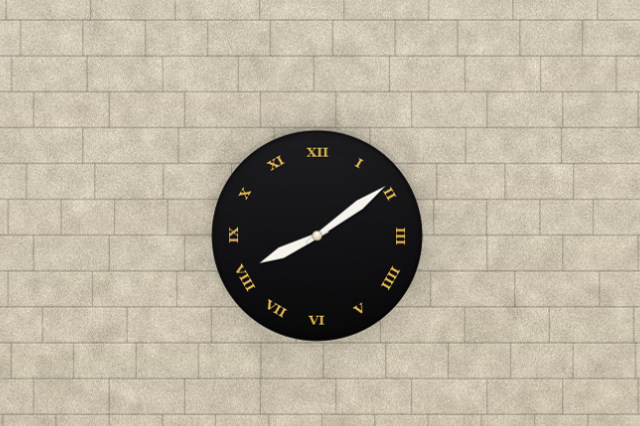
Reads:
h=8 m=9
